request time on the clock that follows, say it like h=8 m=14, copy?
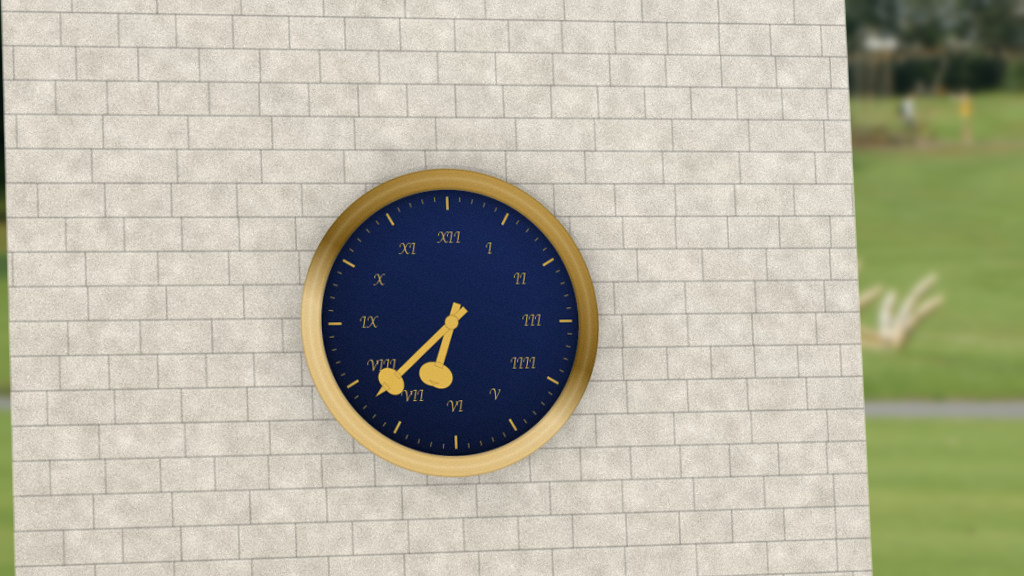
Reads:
h=6 m=38
